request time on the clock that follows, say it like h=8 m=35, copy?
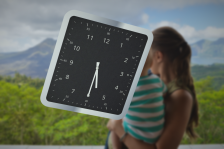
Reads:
h=5 m=30
